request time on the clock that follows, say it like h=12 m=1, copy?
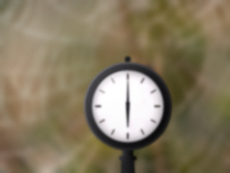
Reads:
h=6 m=0
